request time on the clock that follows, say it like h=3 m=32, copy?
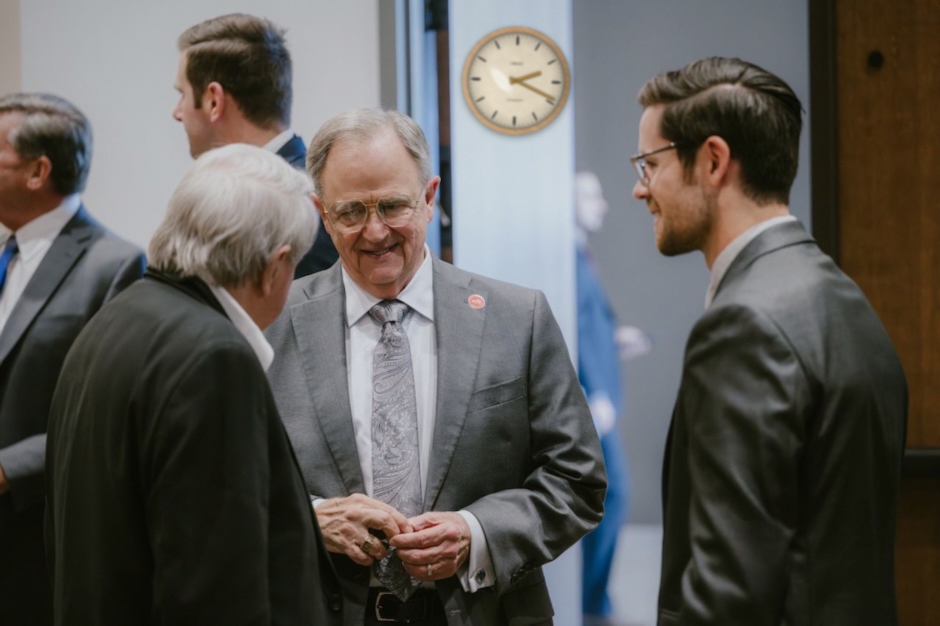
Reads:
h=2 m=19
